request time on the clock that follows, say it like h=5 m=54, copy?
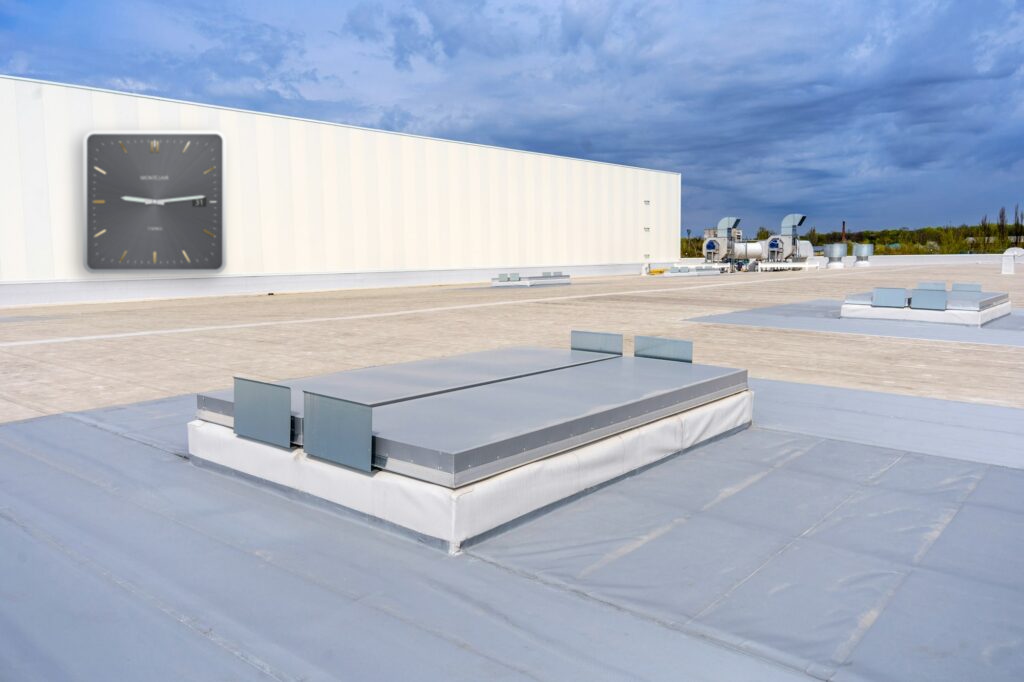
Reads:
h=9 m=14
